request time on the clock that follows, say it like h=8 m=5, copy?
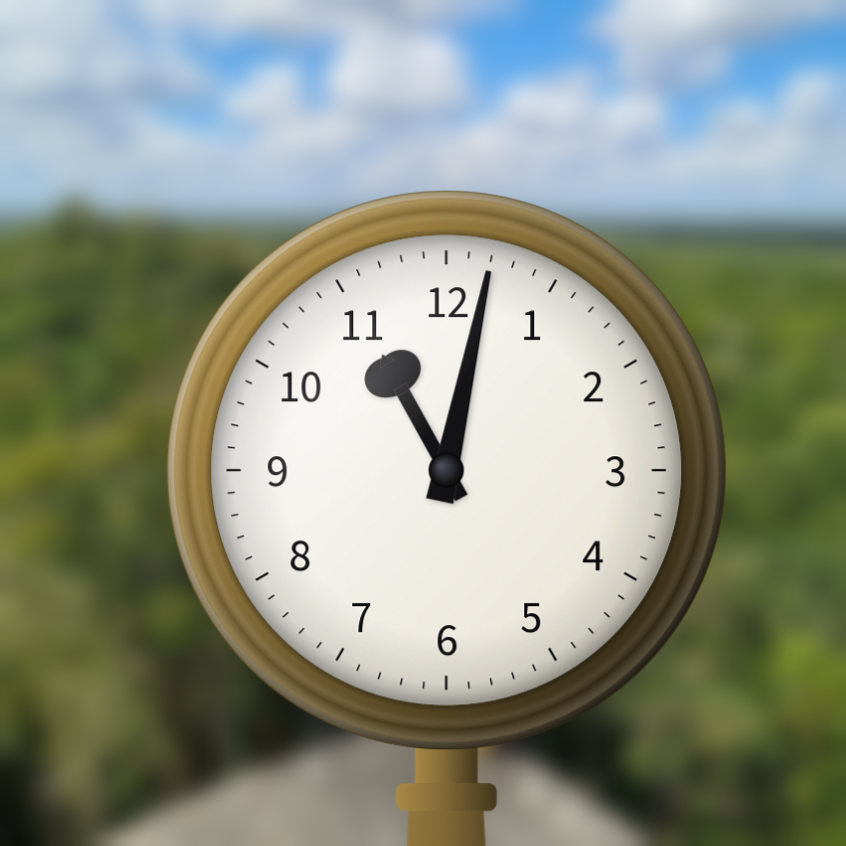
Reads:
h=11 m=2
